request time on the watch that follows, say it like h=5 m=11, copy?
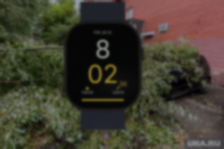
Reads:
h=8 m=2
